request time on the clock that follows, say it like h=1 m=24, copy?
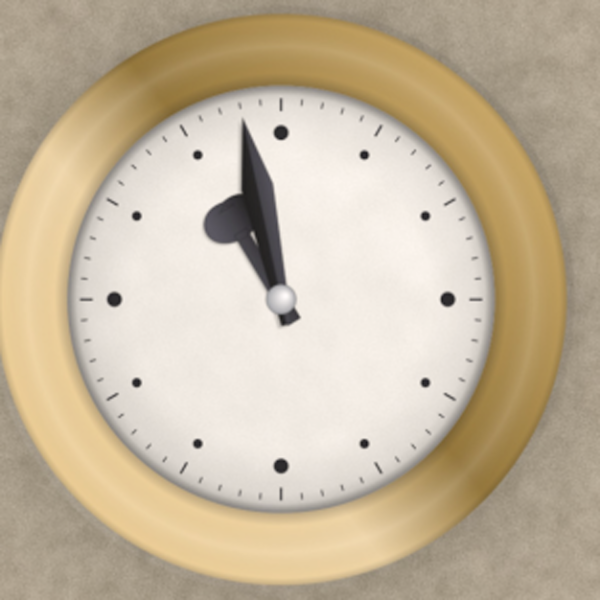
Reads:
h=10 m=58
